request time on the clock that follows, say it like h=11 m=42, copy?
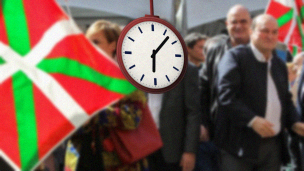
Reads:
h=6 m=7
